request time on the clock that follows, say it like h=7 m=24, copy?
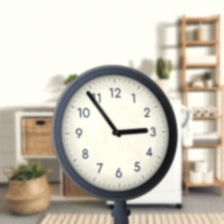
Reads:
h=2 m=54
